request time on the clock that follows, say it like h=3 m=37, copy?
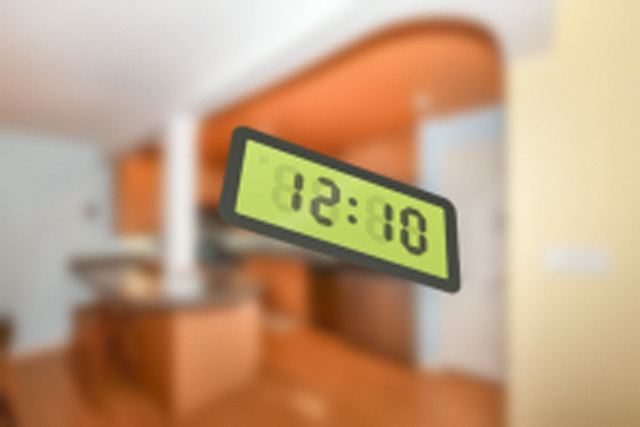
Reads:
h=12 m=10
